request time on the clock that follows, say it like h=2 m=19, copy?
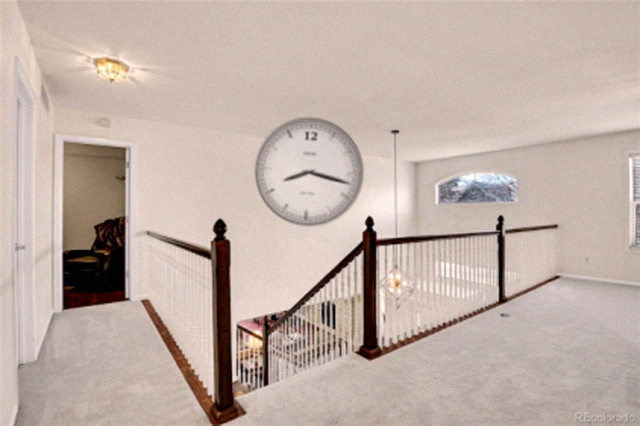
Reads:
h=8 m=17
